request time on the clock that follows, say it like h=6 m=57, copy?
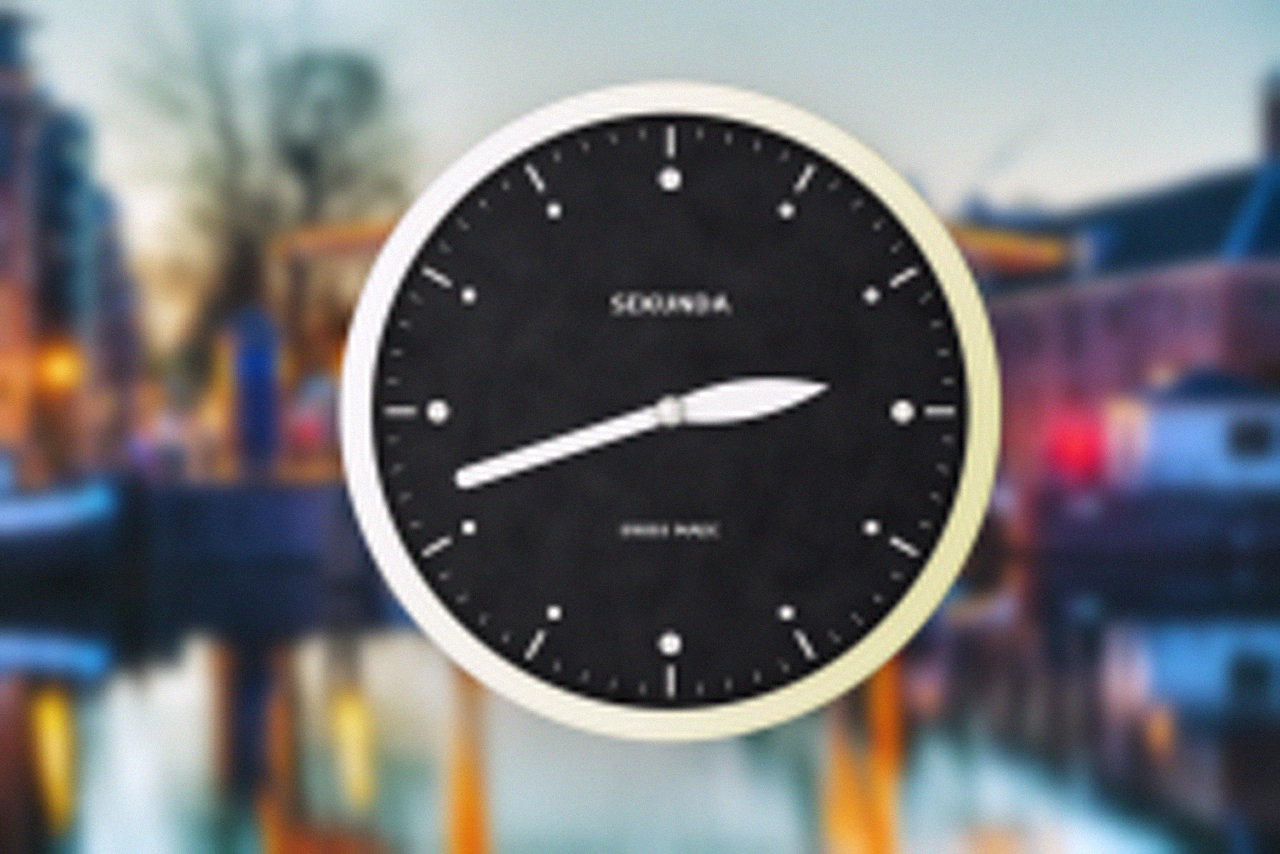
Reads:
h=2 m=42
